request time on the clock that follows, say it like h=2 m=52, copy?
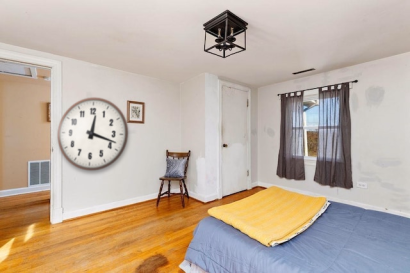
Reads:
h=12 m=18
